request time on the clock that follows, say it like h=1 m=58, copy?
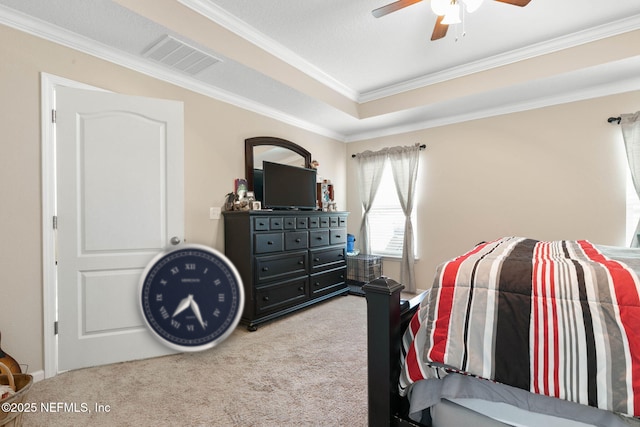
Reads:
h=7 m=26
